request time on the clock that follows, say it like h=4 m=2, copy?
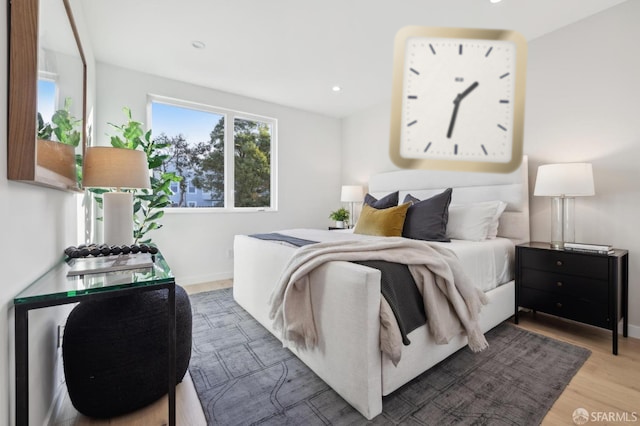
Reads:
h=1 m=32
